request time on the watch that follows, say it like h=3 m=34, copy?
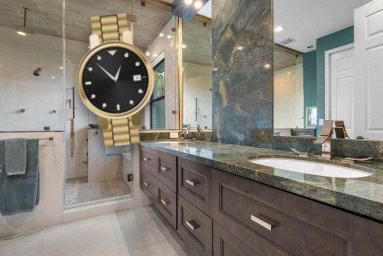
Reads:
h=12 m=53
